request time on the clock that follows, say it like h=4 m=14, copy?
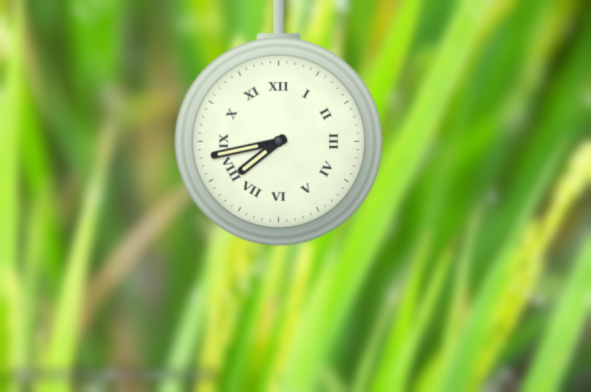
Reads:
h=7 m=43
